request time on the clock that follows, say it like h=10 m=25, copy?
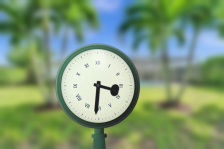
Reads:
h=3 m=31
